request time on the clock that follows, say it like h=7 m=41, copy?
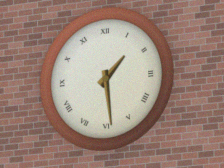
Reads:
h=1 m=29
